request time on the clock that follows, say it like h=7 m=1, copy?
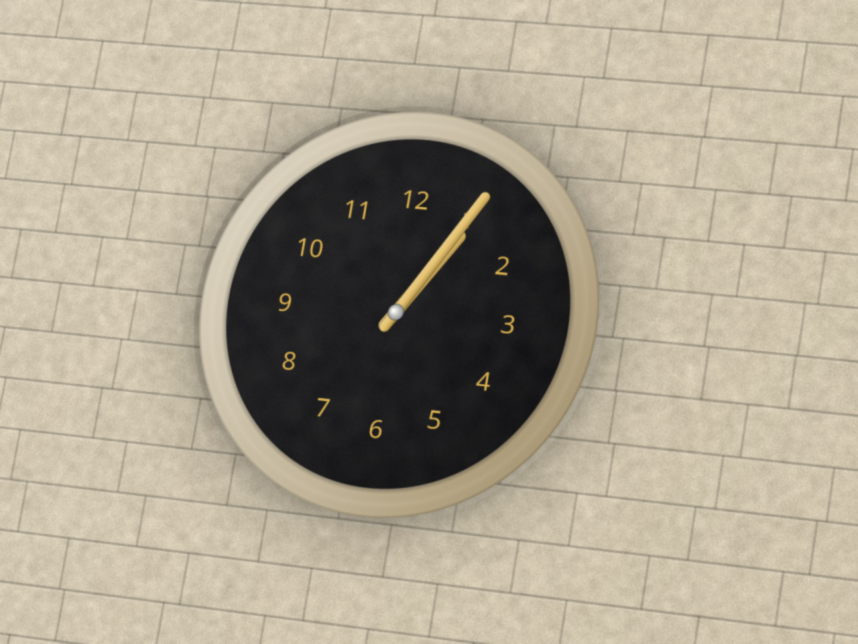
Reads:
h=1 m=5
